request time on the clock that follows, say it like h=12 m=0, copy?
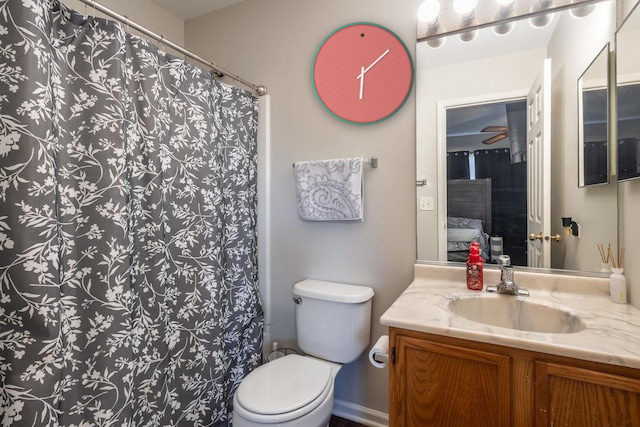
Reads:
h=6 m=8
